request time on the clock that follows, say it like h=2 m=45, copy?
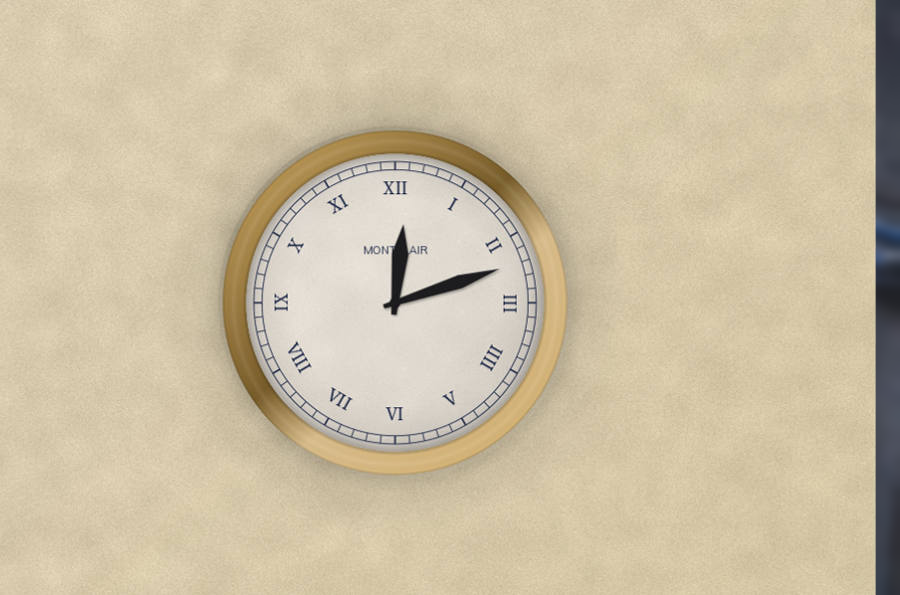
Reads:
h=12 m=12
